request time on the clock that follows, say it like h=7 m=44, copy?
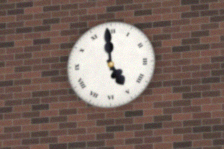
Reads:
h=4 m=59
